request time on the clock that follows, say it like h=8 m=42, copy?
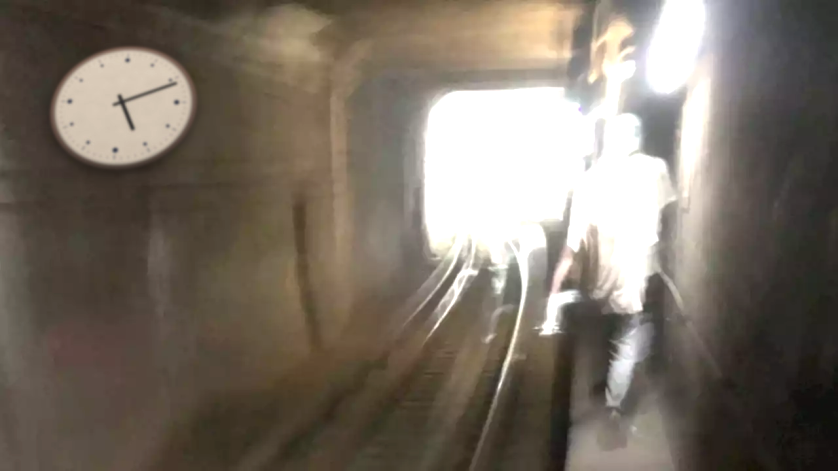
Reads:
h=5 m=11
